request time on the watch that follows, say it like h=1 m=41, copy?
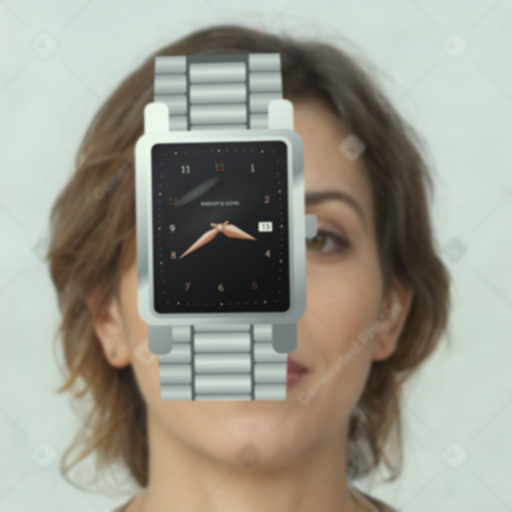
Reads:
h=3 m=39
